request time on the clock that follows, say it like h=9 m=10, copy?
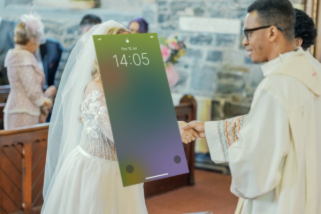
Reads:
h=14 m=5
